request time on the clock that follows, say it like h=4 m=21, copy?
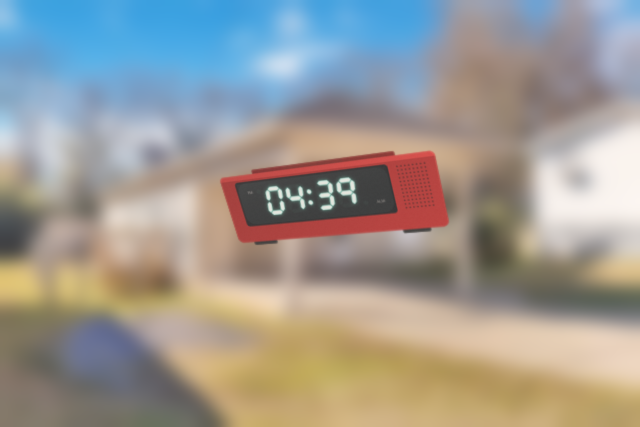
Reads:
h=4 m=39
